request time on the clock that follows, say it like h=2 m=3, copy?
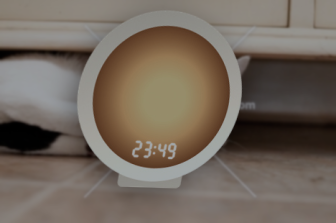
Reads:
h=23 m=49
